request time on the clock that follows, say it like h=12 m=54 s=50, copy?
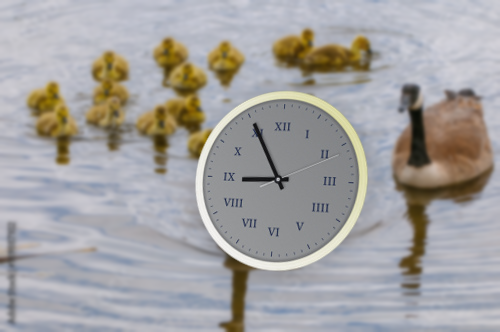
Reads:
h=8 m=55 s=11
